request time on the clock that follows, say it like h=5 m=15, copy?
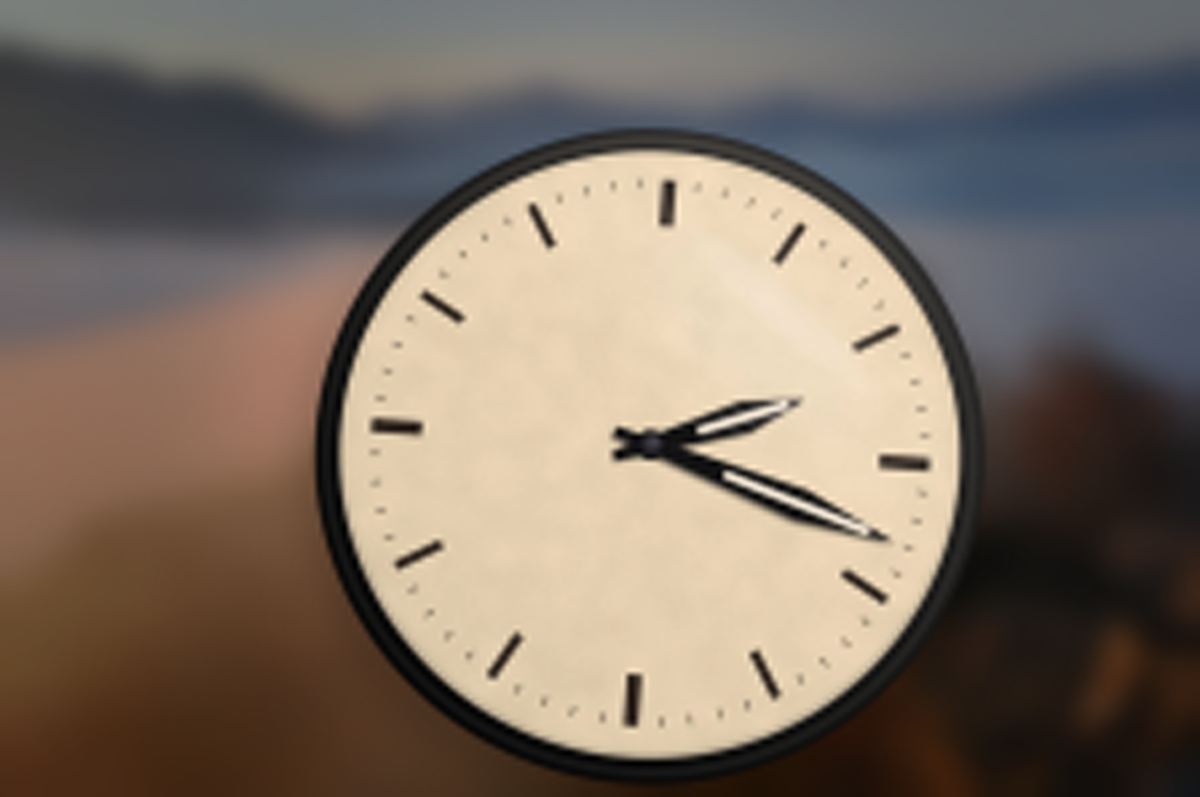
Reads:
h=2 m=18
